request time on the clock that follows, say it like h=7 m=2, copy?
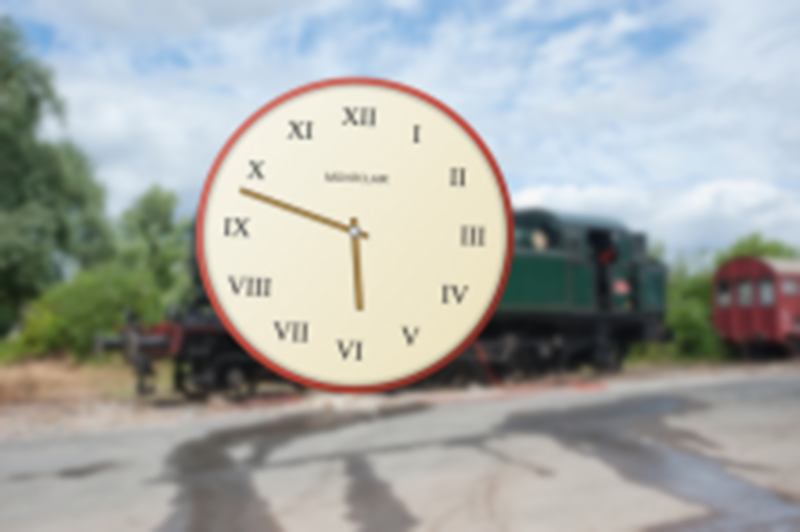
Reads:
h=5 m=48
